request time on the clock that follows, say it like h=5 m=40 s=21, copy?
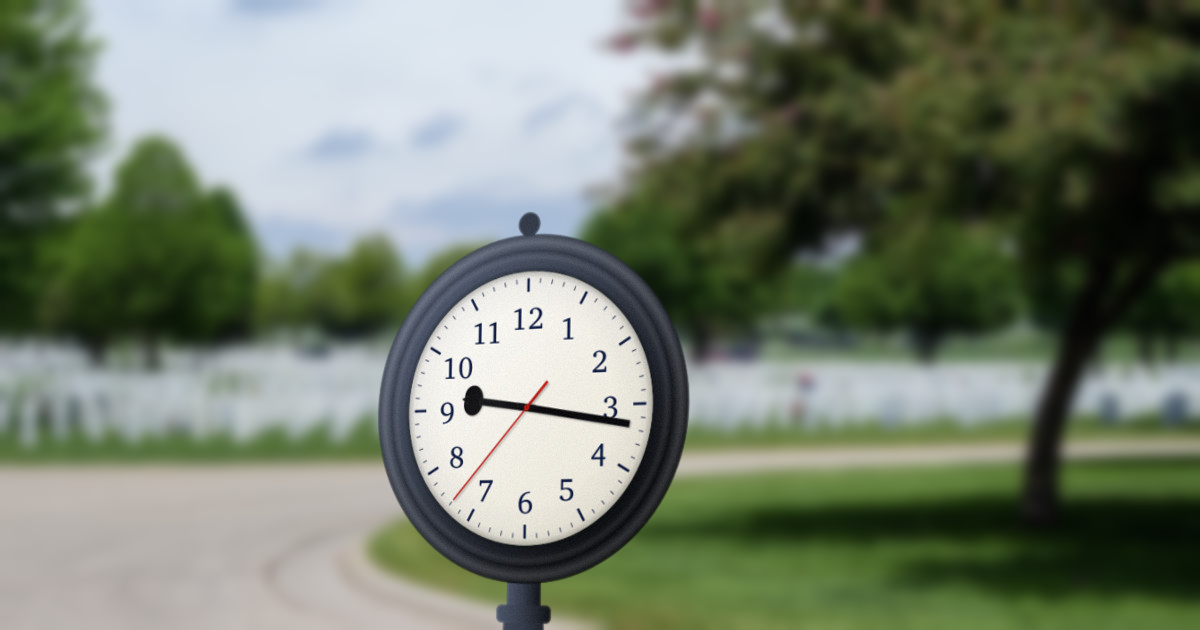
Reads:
h=9 m=16 s=37
